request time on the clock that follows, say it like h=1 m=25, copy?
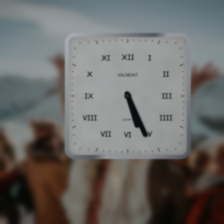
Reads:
h=5 m=26
